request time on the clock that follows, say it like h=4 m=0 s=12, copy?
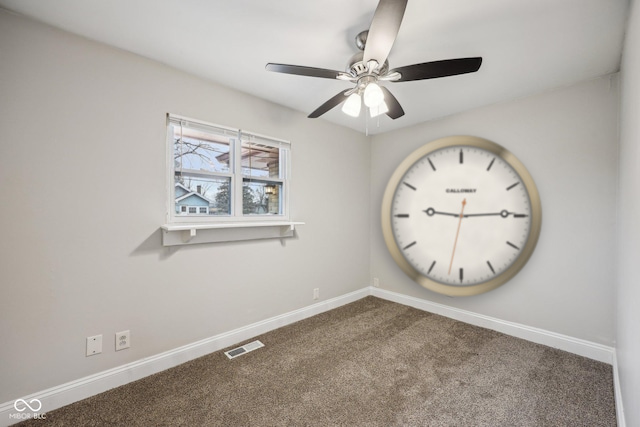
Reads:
h=9 m=14 s=32
